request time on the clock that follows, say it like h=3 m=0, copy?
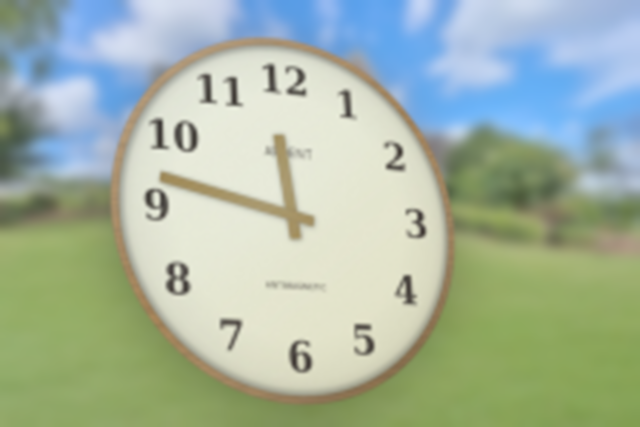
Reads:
h=11 m=47
